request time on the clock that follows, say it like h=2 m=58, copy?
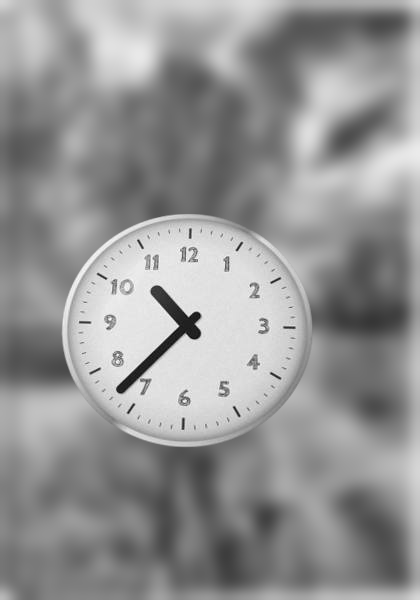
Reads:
h=10 m=37
